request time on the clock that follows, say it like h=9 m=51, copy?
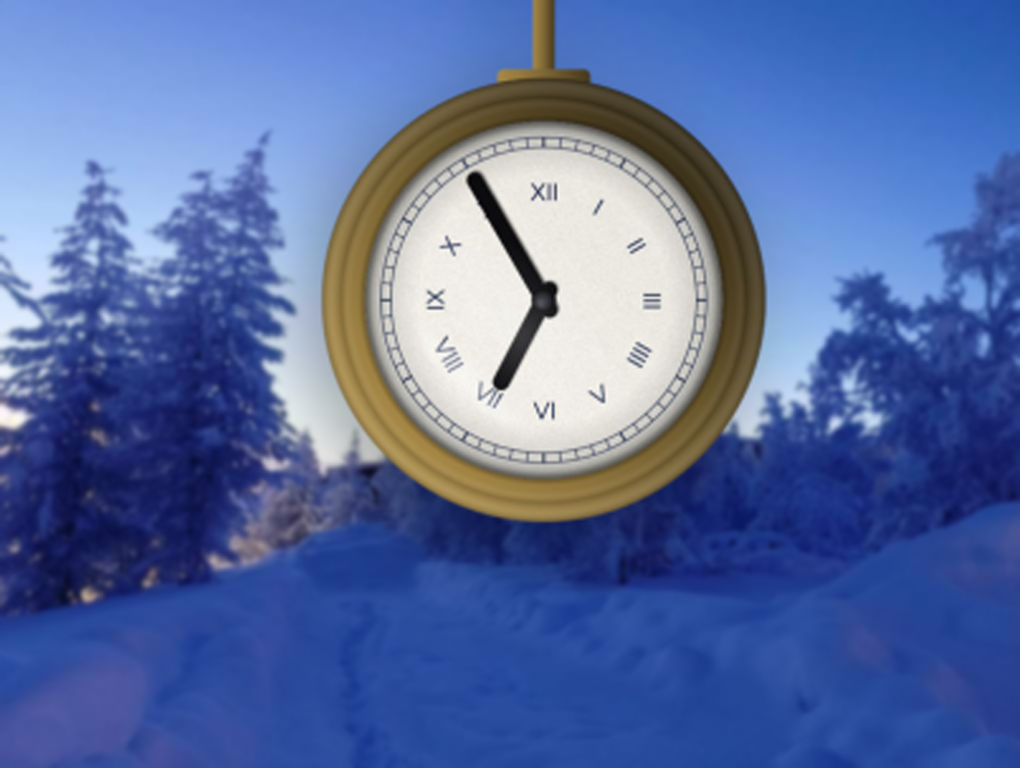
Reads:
h=6 m=55
